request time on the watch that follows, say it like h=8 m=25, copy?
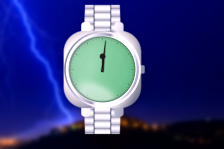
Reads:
h=12 m=1
